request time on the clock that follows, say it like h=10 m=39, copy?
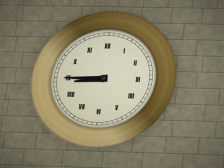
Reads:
h=8 m=45
